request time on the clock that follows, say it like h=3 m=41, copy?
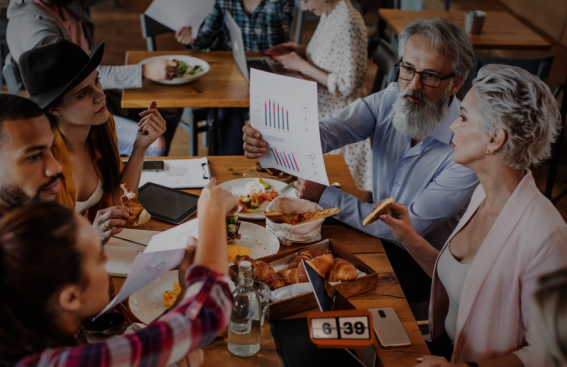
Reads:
h=6 m=39
